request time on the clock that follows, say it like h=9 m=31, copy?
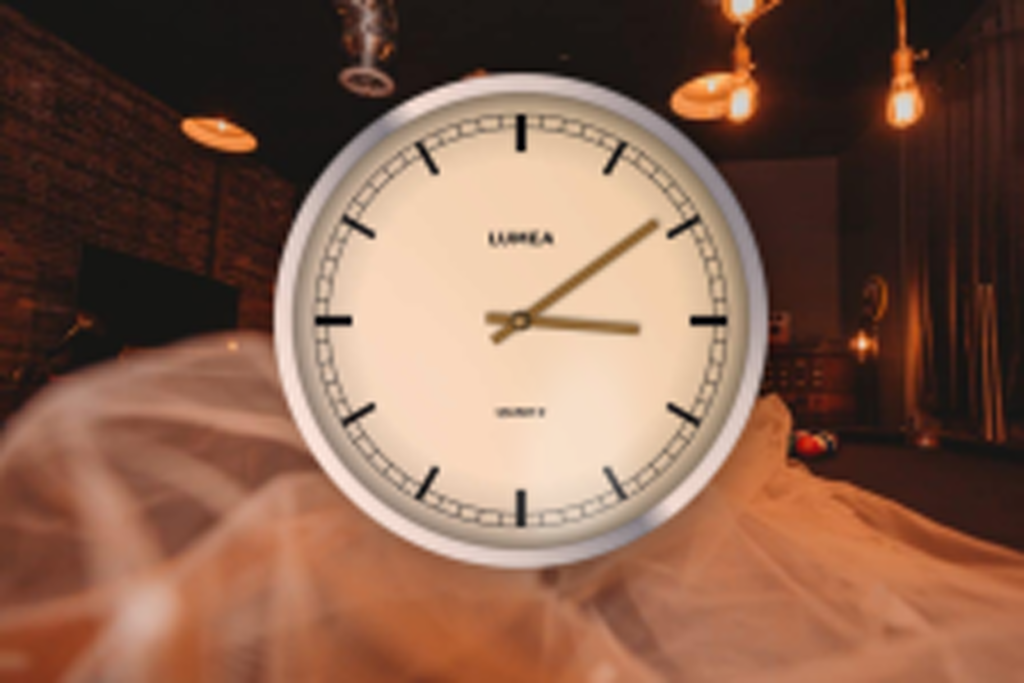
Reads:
h=3 m=9
